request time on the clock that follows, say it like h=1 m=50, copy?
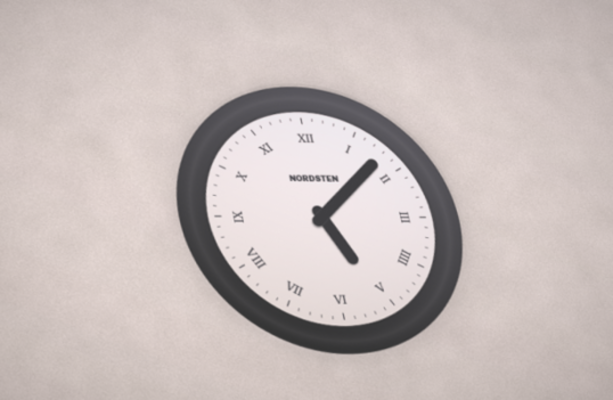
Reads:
h=5 m=8
